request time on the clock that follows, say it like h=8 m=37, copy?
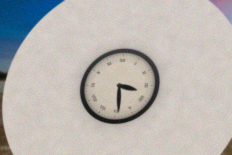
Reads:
h=3 m=29
